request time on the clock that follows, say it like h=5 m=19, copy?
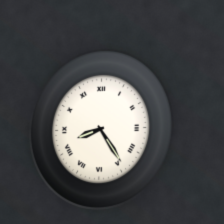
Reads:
h=8 m=24
